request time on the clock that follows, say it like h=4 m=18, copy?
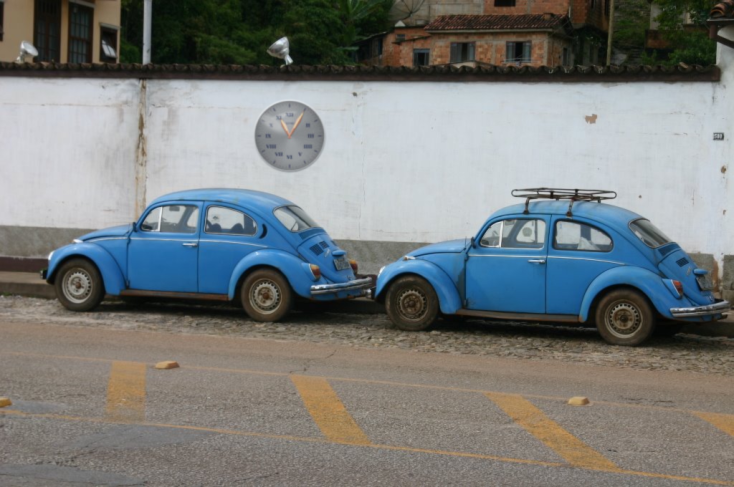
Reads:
h=11 m=5
